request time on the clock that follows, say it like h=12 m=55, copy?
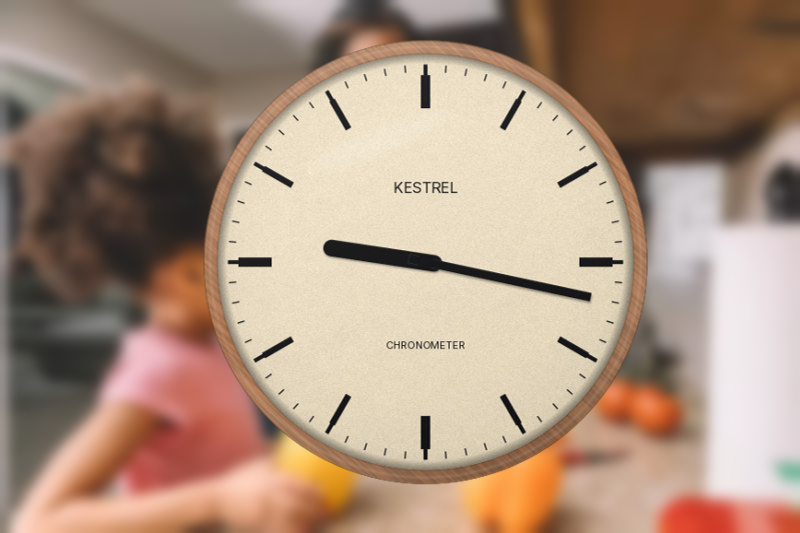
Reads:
h=9 m=17
